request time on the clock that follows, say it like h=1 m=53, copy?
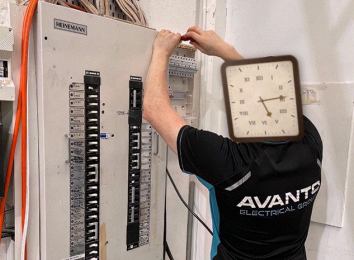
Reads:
h=5 m=14
